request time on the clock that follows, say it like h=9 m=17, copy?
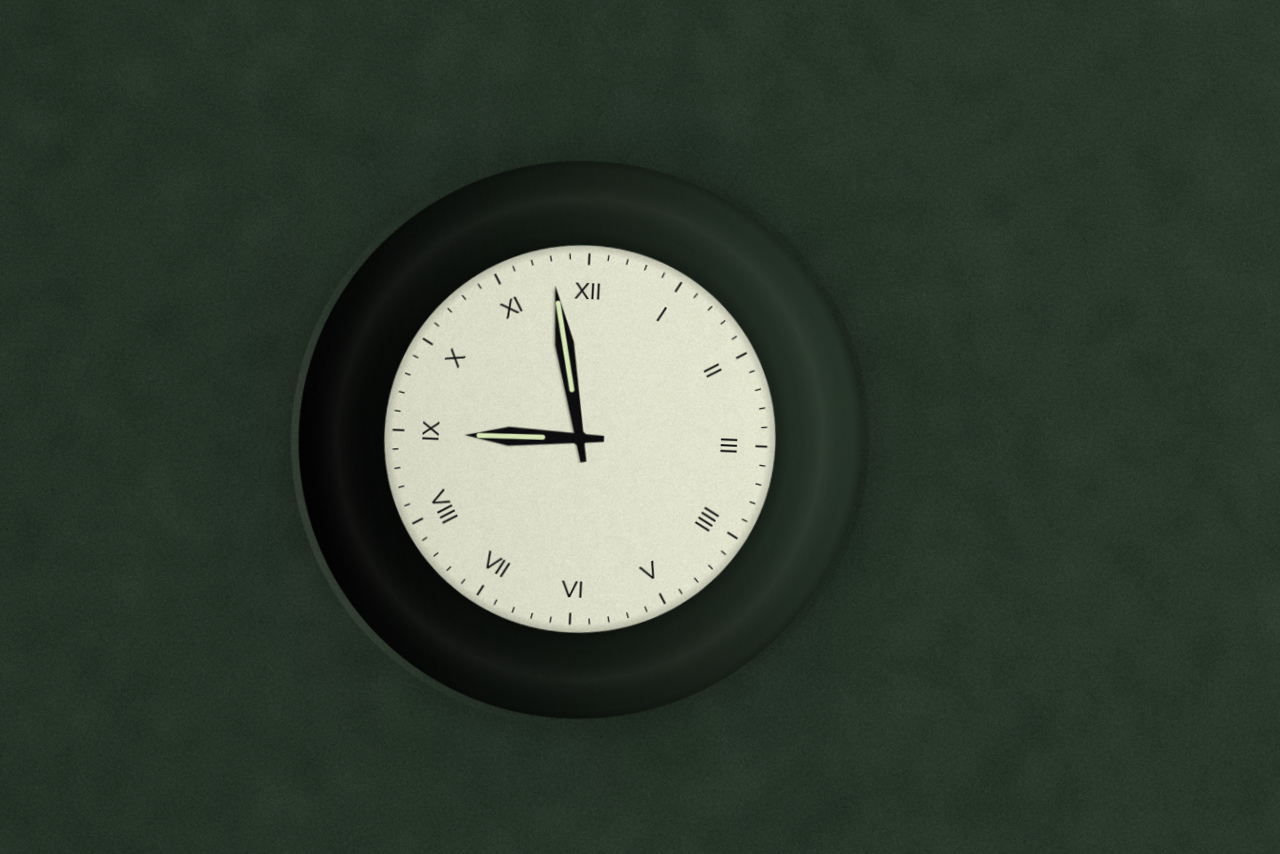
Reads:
h=8 m=58
